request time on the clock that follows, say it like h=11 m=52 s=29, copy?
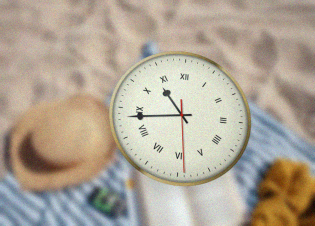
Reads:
h=10 m=43 s=29
